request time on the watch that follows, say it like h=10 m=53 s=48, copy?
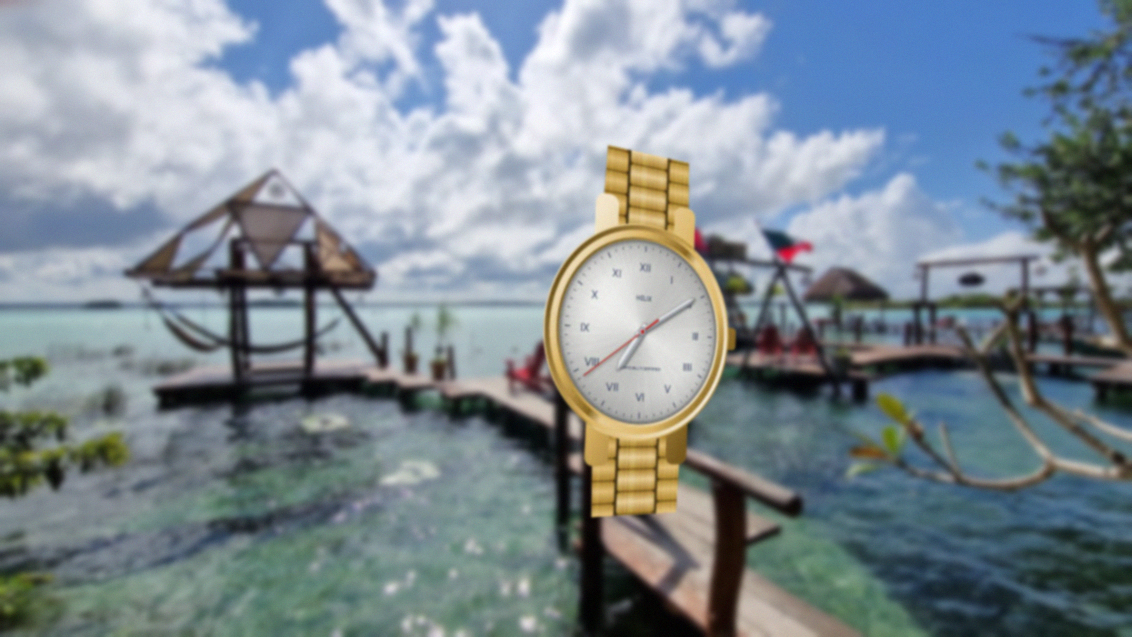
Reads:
h=7 m=9 s=39
